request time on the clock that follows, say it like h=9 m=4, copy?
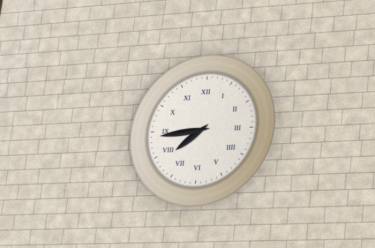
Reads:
h=7 m=44
